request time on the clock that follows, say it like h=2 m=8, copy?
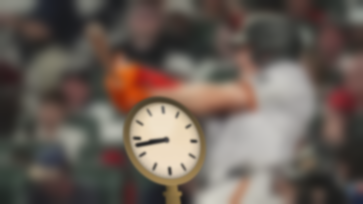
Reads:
h=8 m=43
